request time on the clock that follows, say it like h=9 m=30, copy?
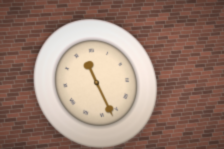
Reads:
h=11 m=27
